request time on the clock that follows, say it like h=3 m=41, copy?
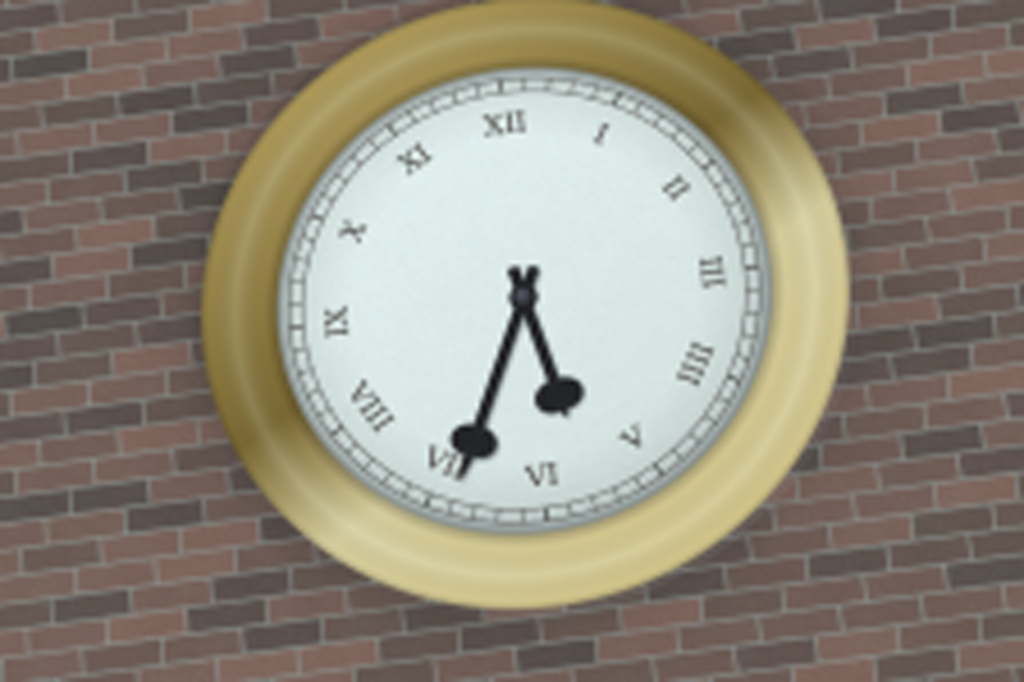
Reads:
h=5 m=34
